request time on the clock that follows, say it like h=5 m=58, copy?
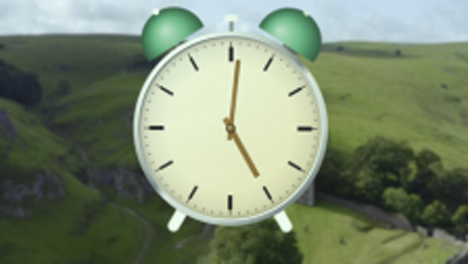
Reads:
h=5 m=1
